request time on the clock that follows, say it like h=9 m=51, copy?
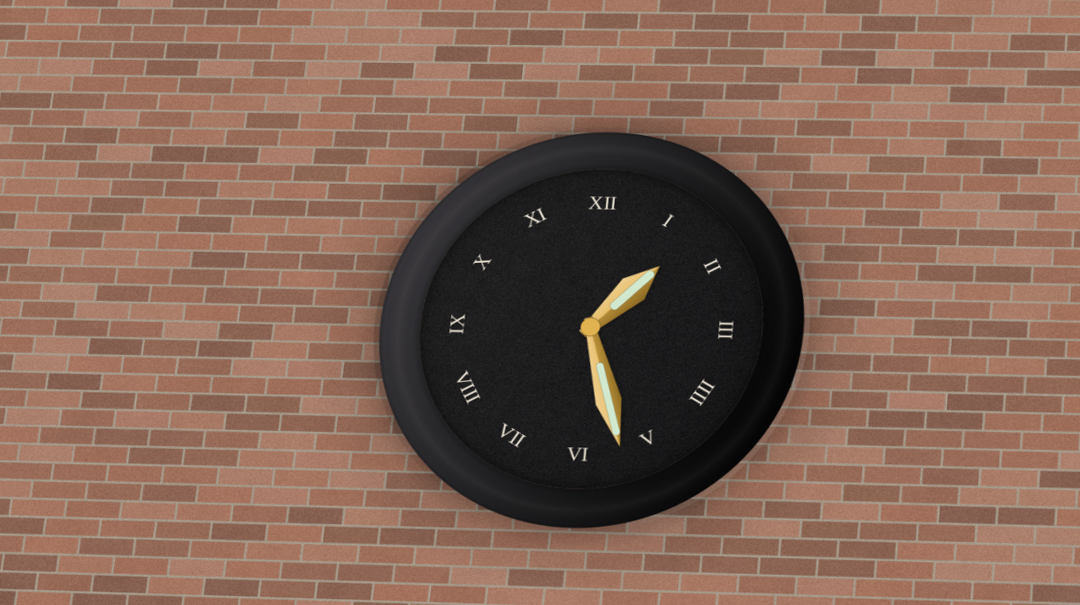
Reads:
h=1 m=27
